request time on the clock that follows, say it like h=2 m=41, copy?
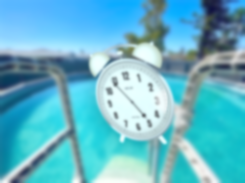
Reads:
h=4 m=54
